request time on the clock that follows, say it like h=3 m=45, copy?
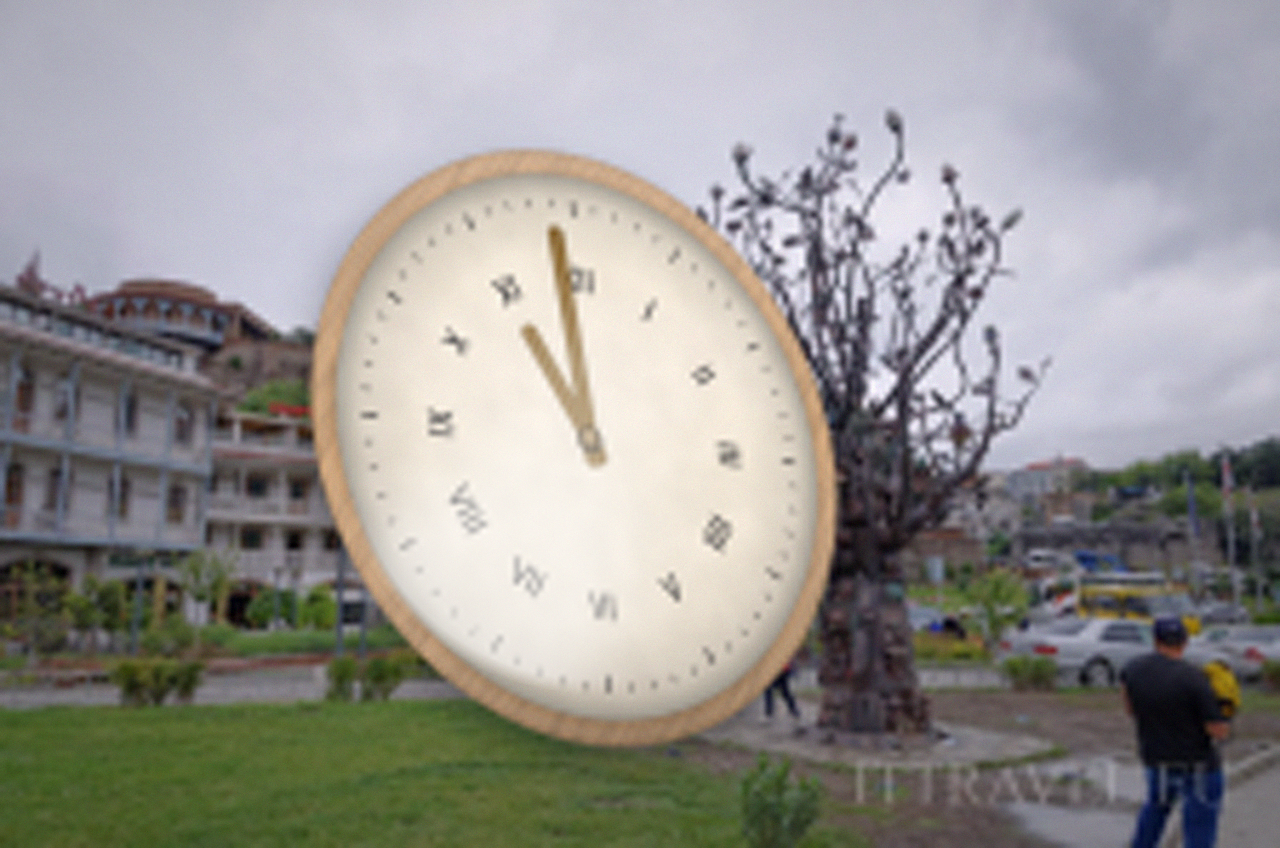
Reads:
h=10 m=59
